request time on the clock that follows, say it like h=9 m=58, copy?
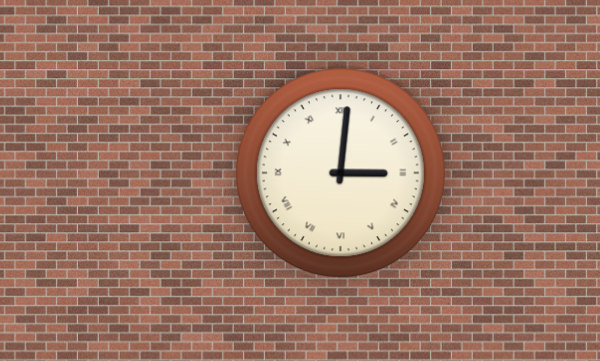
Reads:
h=3 m=1
